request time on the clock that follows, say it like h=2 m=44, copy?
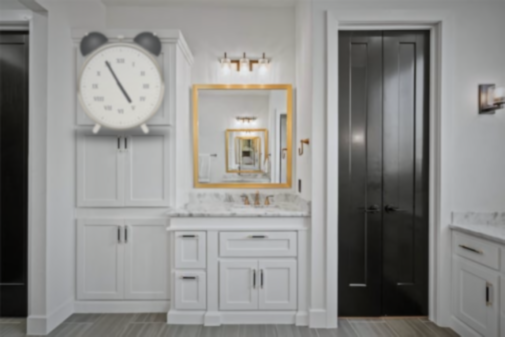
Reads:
h=4 m=55
